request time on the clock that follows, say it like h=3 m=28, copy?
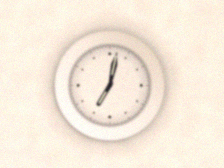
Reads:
h=7 m=2
